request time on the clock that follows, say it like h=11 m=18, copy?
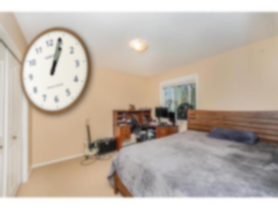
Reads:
h=1 m=4
